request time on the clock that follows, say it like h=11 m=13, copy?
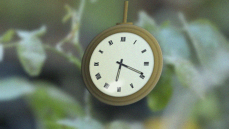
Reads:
h=6 m=19
